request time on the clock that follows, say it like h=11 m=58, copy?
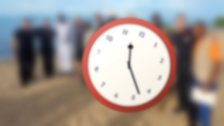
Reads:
h=11 m=23
